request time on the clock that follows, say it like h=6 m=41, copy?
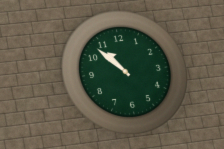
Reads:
h=10 m=53
